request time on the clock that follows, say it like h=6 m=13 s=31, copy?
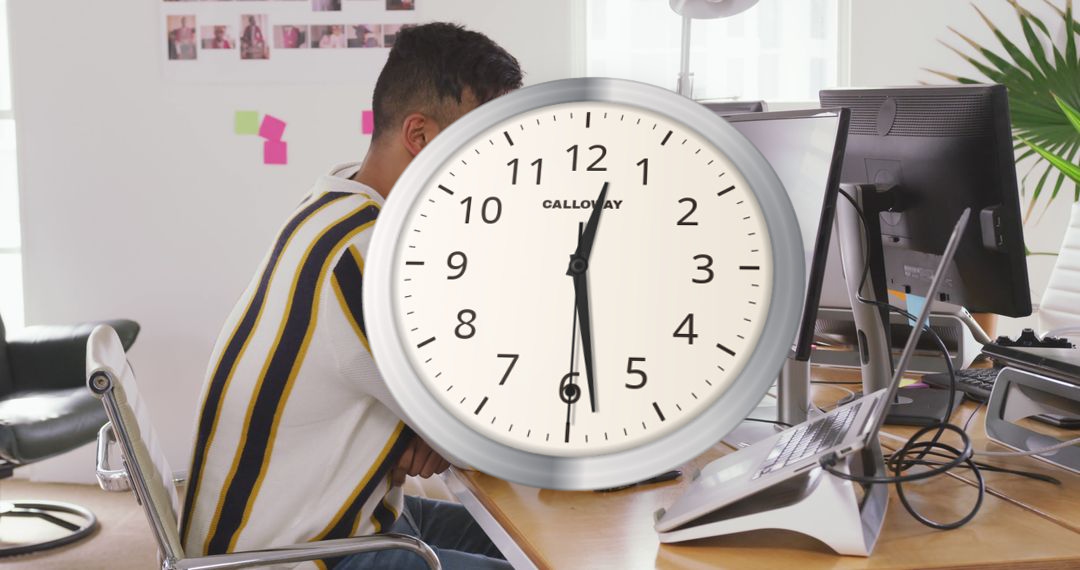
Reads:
h=12 m=28 s=30
